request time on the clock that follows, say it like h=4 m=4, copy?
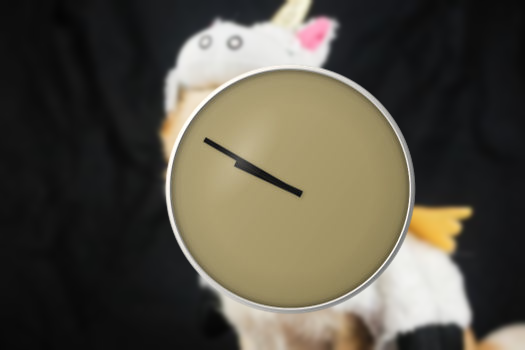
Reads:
h=9 m=50
